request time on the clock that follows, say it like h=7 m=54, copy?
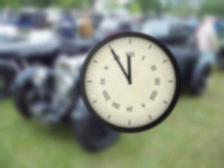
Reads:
h=11 m=55
